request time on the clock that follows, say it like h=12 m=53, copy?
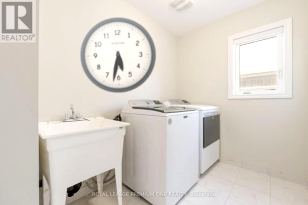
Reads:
h=5 m=32
